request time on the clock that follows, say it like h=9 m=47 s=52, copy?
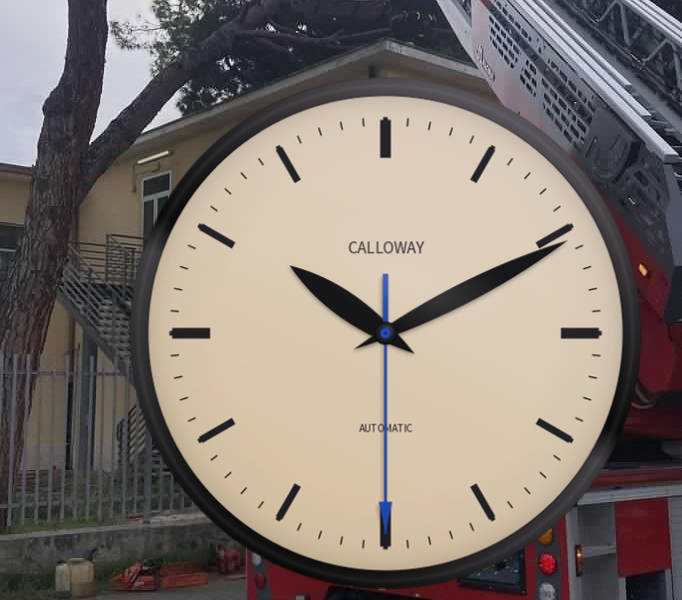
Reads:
h=10 m=10 s=30
